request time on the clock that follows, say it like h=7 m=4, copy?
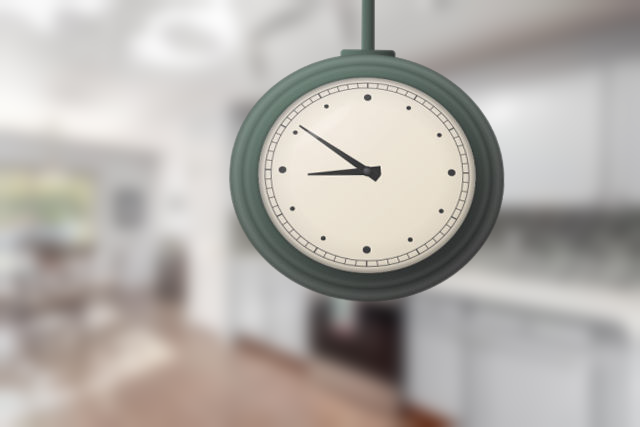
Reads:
h=8 m=51
